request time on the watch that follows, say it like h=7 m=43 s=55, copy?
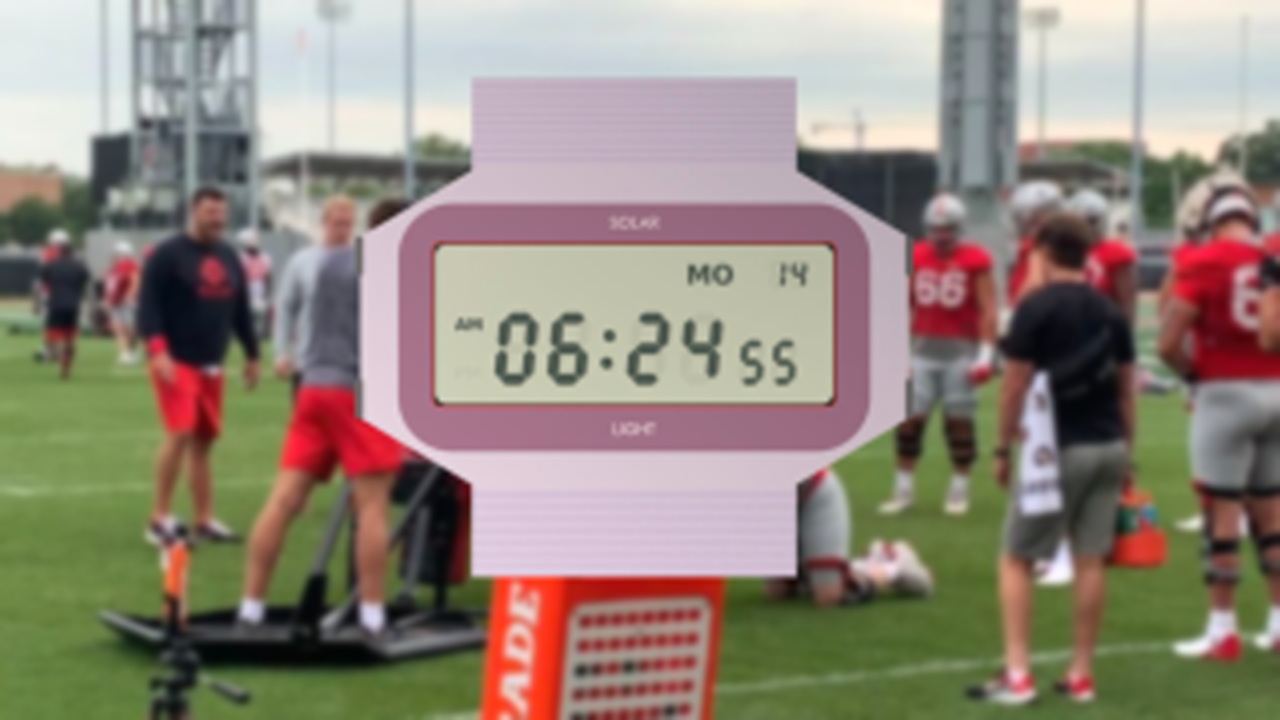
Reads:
h=6 m=24 s=55
